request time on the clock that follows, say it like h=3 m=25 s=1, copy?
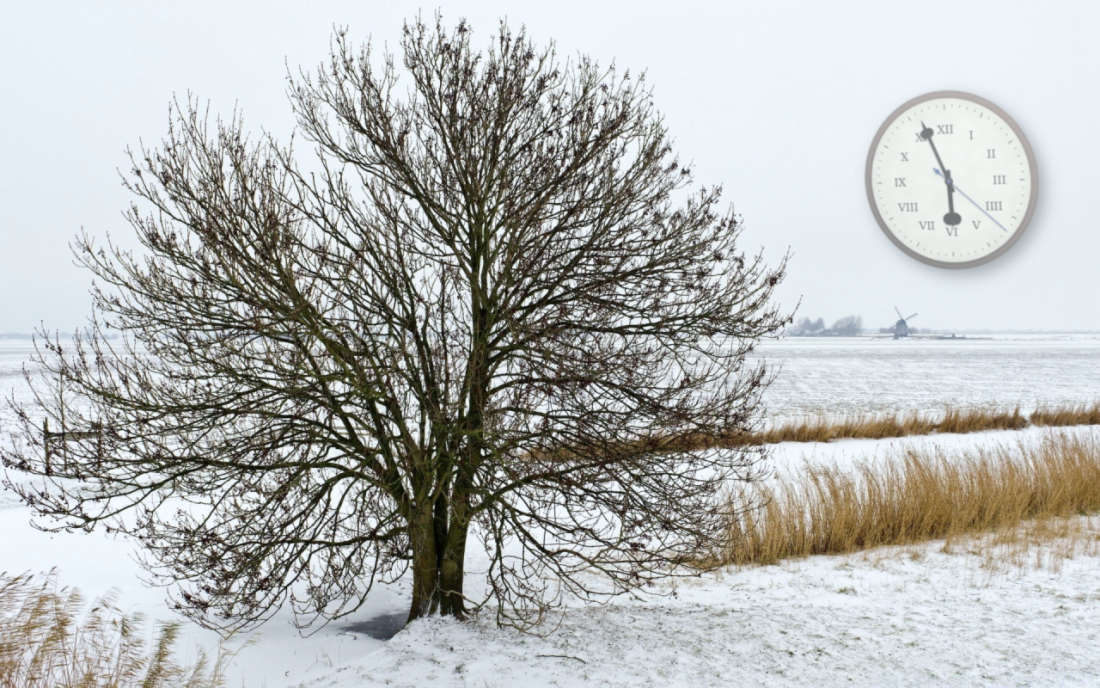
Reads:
h=5 m=56 s=22
